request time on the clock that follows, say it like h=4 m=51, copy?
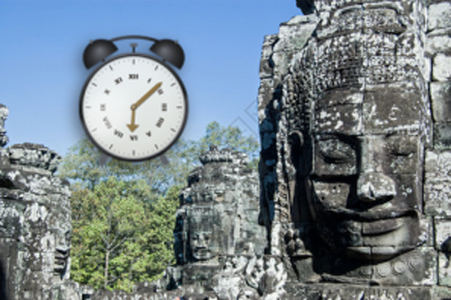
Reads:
h=6 m=8
